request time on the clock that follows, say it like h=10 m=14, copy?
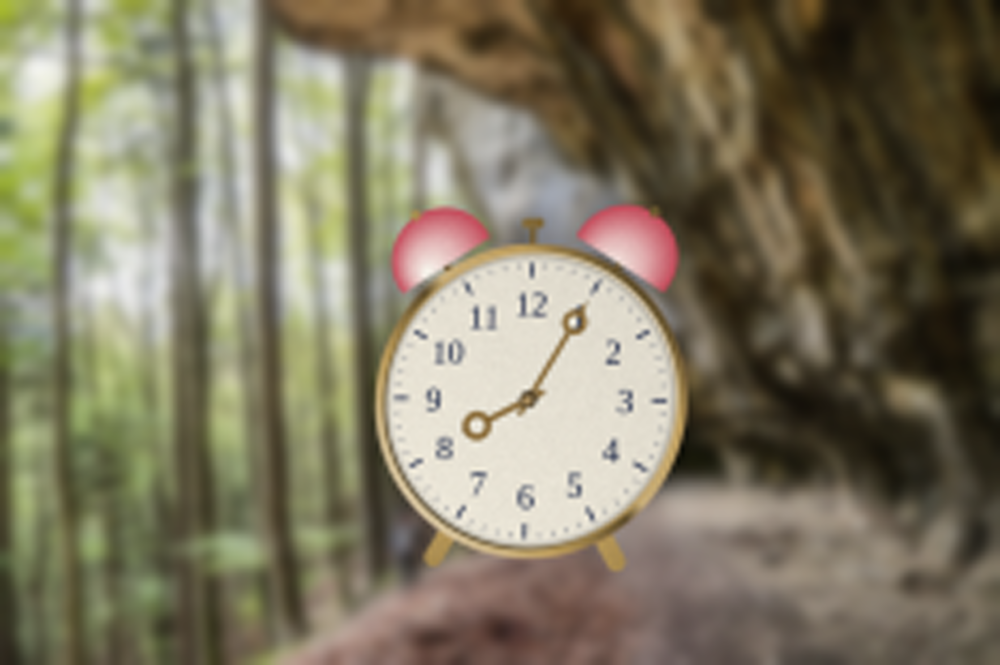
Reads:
h=8 m=5
